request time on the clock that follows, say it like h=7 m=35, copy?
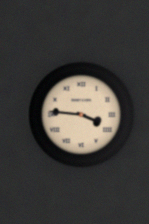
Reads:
h=3 m=46
